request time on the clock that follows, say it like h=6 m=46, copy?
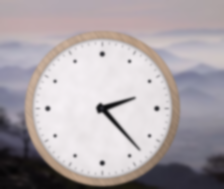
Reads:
h=2 m=23
